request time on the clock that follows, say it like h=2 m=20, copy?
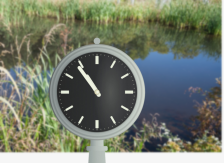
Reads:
h=10 m=54
